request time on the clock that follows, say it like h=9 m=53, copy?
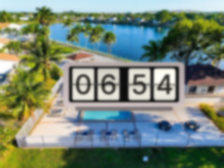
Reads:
h=6 m=54
